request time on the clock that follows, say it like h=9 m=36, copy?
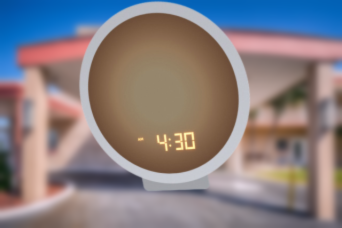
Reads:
h=4 m=30
